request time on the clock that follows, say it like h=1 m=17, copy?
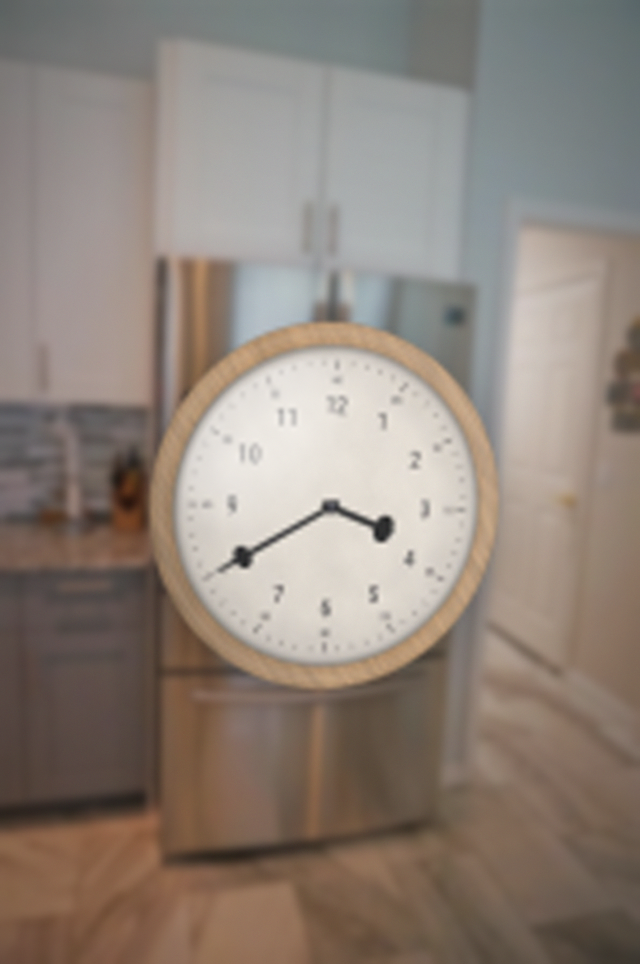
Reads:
h=3 m=40
